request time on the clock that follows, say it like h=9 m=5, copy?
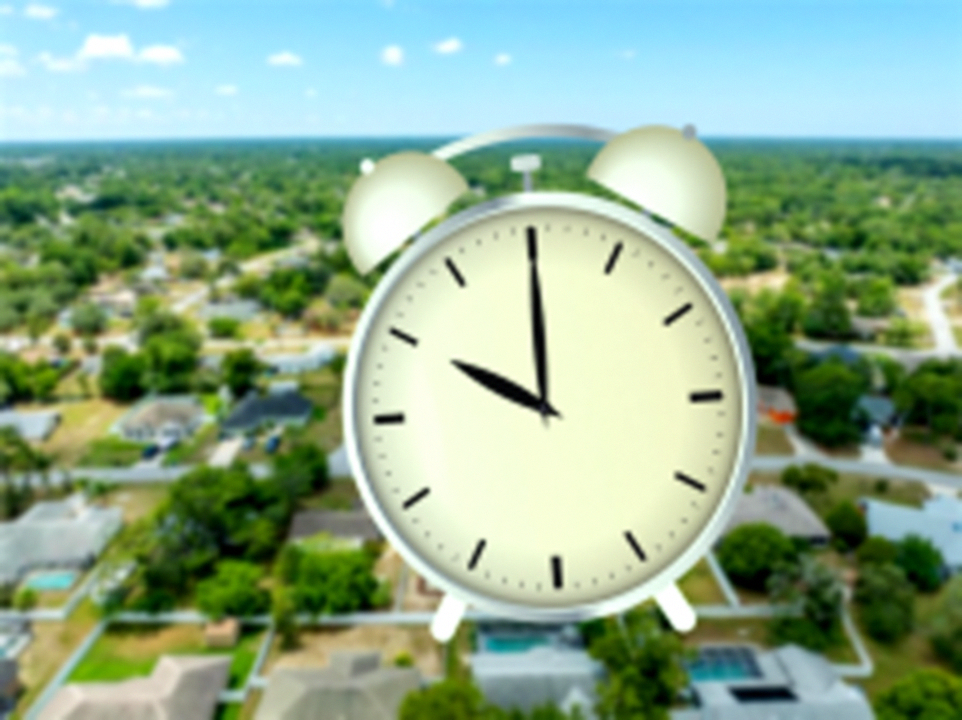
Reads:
h=10 m=0
